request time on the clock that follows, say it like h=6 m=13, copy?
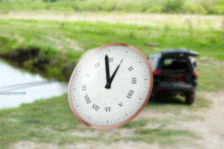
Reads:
h=12 m=59
